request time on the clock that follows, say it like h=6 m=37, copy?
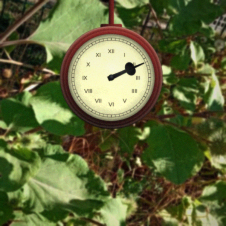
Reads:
h=2 m=11
